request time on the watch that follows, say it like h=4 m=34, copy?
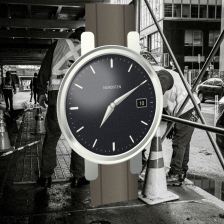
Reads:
h=7 m=10
